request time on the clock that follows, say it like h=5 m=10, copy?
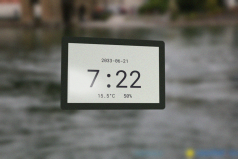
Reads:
h=7 m=22
